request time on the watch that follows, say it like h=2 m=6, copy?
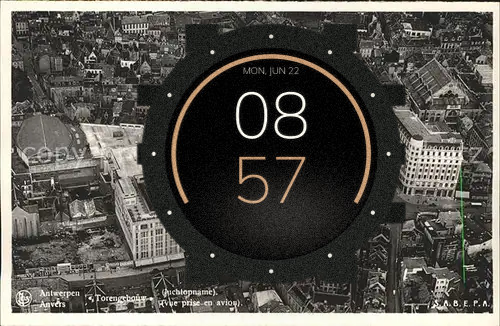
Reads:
h=8 m=57
